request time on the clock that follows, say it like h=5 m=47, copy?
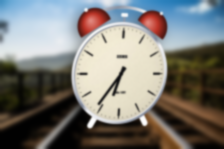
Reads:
h=6 m=36
